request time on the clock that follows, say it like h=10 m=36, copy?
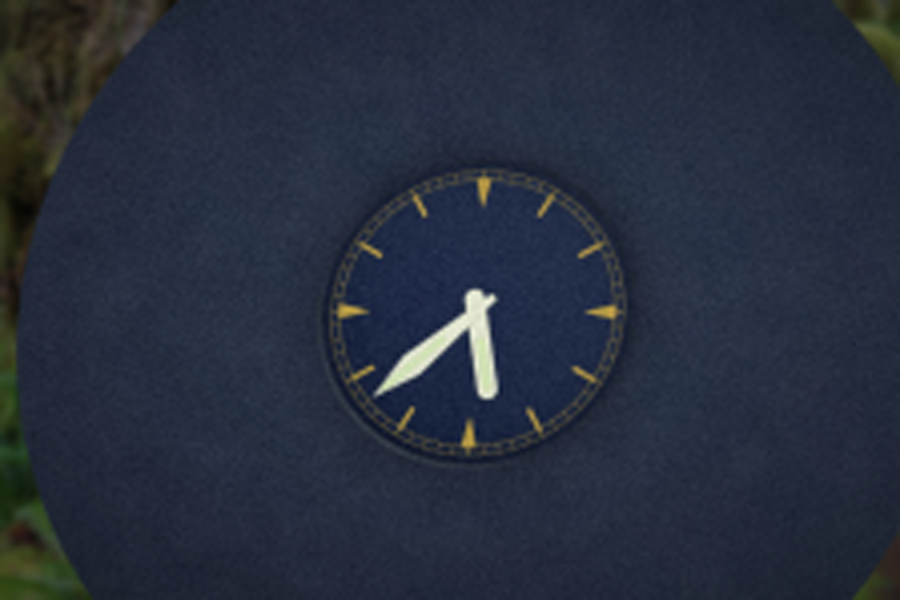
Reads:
h=5 m=38
